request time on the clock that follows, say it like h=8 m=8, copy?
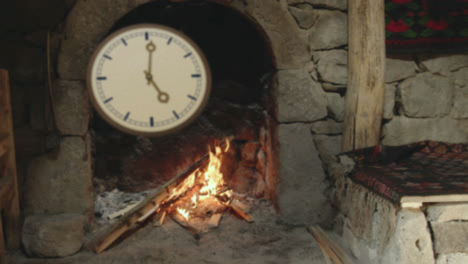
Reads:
h=5 m=1
